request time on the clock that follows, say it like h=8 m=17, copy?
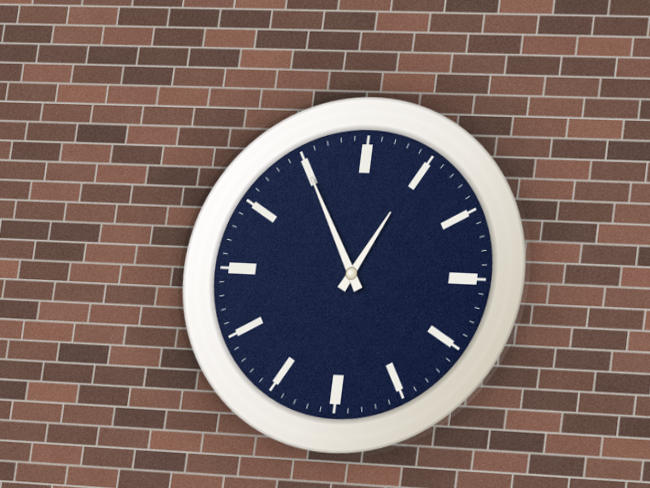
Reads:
h=12 m=55
